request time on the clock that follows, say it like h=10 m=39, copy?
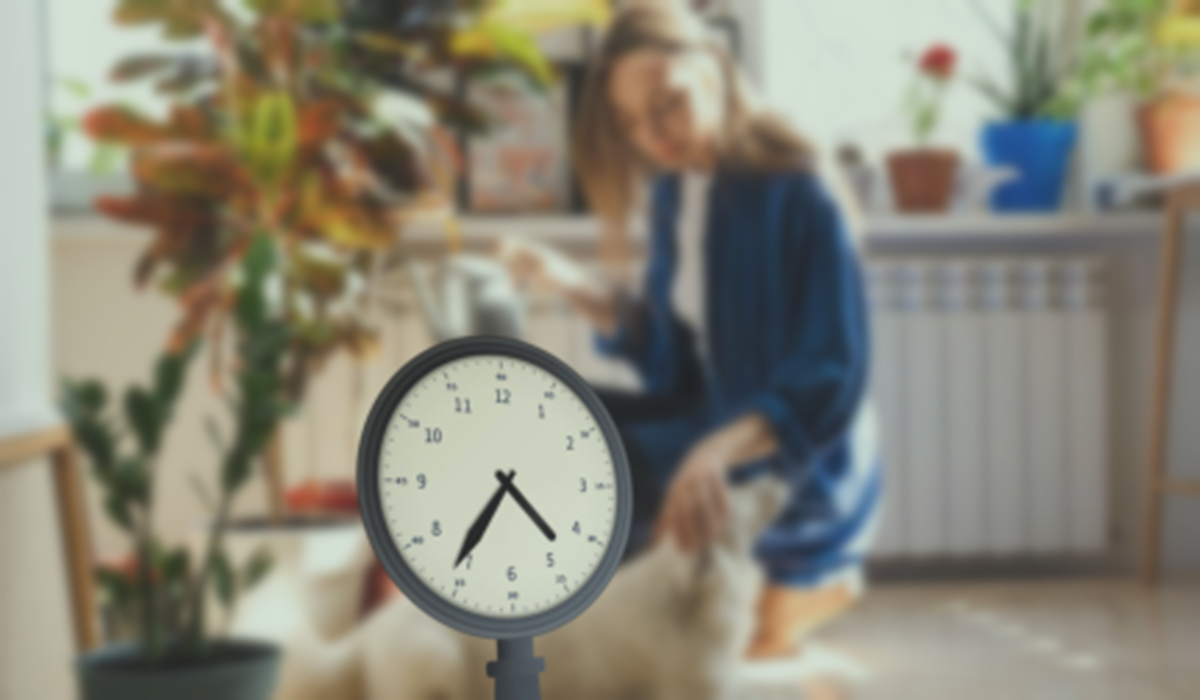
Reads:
h=4 m=36
